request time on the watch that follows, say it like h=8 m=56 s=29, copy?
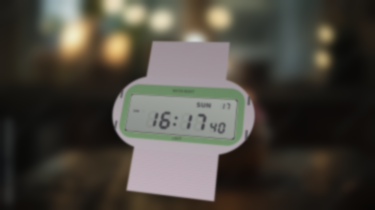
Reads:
h=16 m=17 s=40
